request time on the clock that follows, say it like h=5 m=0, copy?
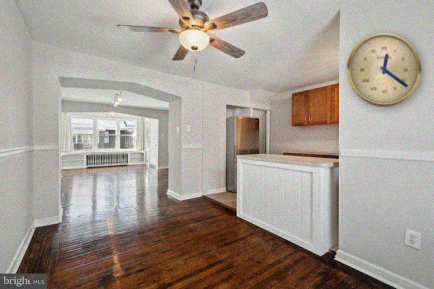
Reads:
h=12 m=21
